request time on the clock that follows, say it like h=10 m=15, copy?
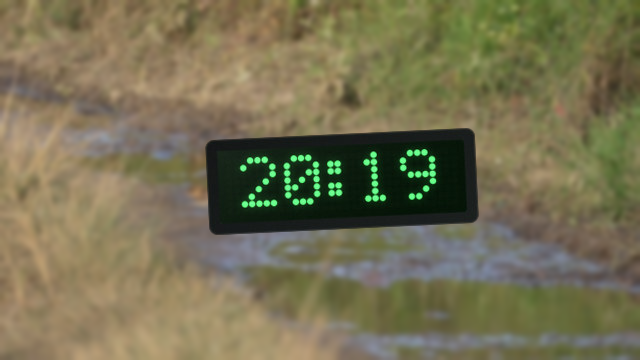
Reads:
h=20 m=19
